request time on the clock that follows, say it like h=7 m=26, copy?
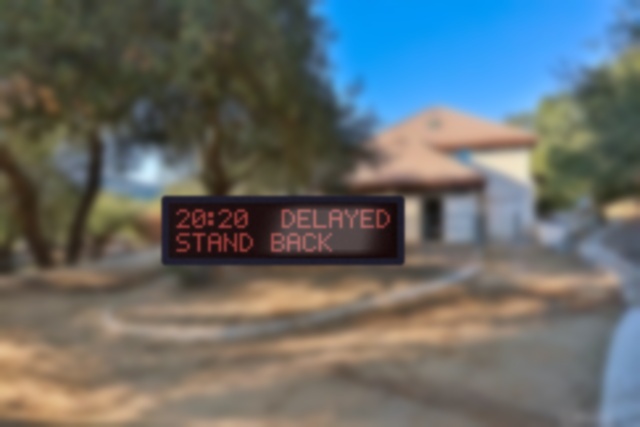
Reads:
h=20 m=20
